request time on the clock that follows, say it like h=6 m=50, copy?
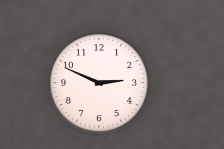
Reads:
h=2 m=49
